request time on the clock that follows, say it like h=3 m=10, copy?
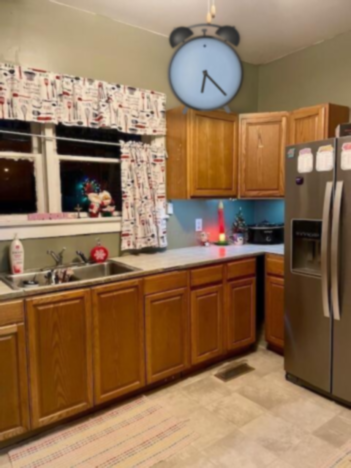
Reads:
h=6 m=23
